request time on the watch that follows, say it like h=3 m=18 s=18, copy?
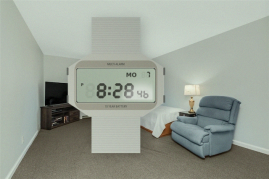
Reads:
h=8 m=28 s=46
